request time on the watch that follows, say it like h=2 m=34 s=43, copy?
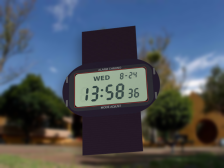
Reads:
h=13 m=58 s=36
